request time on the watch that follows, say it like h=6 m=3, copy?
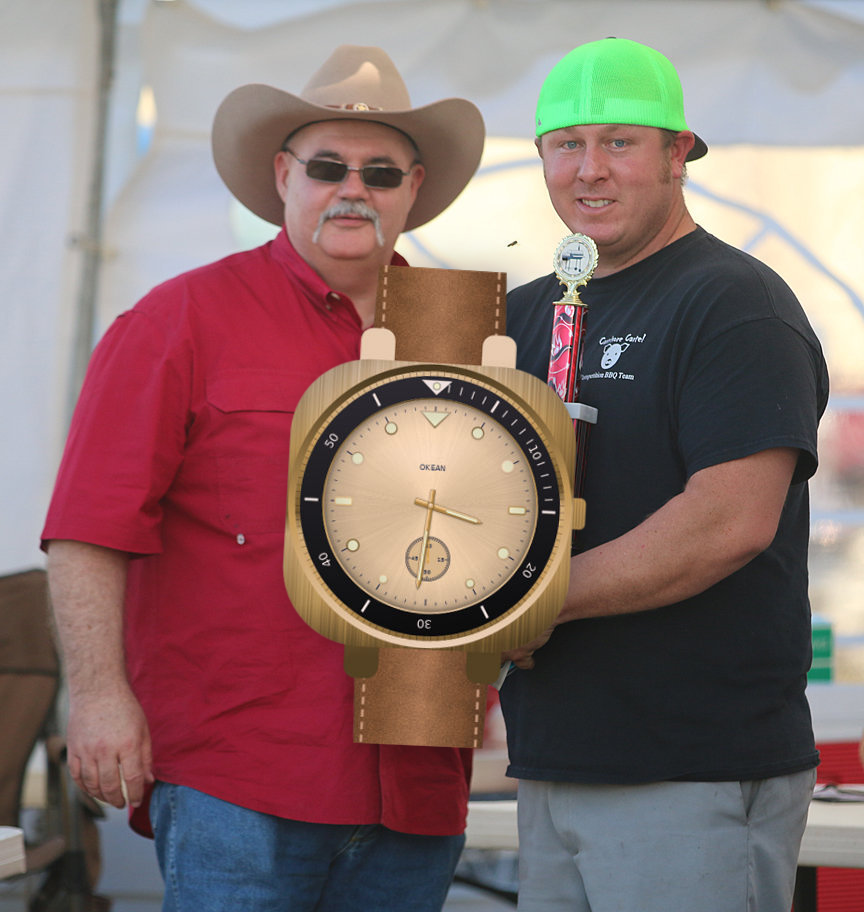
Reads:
h=3 m=31
